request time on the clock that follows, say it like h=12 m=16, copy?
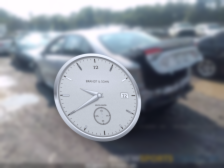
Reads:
h=9 m=40
